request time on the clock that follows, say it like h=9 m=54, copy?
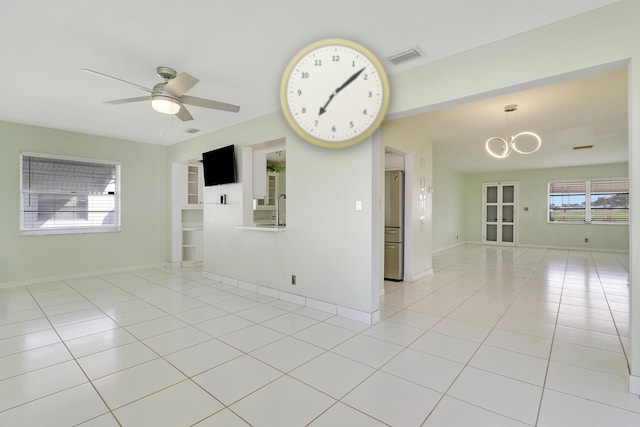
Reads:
h=7 m=8
